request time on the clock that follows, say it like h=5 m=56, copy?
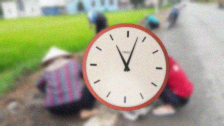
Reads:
h=11 m=3
